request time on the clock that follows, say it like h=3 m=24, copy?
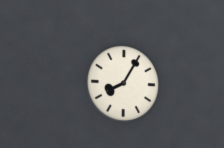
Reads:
h=8 m=5
